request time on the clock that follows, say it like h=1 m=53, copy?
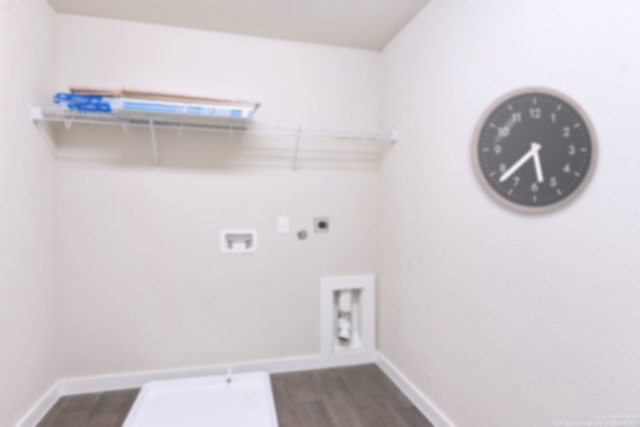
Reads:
h=5 m=38
